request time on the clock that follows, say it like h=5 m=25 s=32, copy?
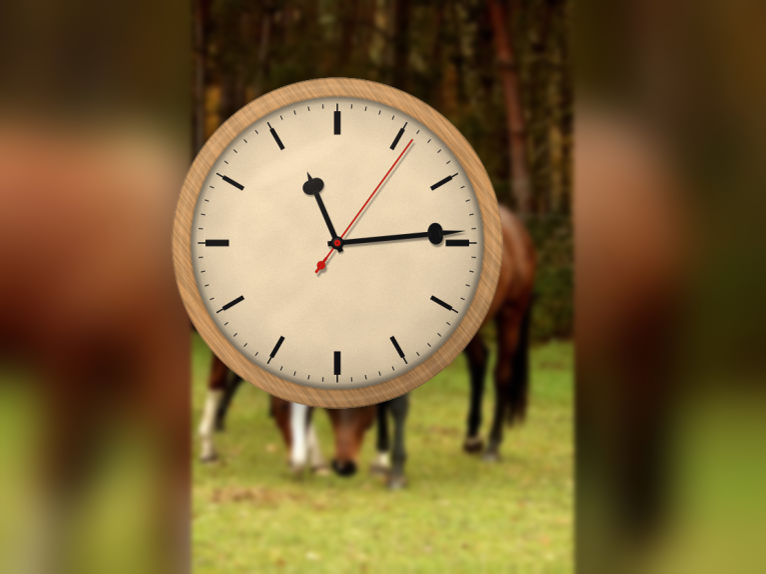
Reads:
h=11 m=14 s=6
